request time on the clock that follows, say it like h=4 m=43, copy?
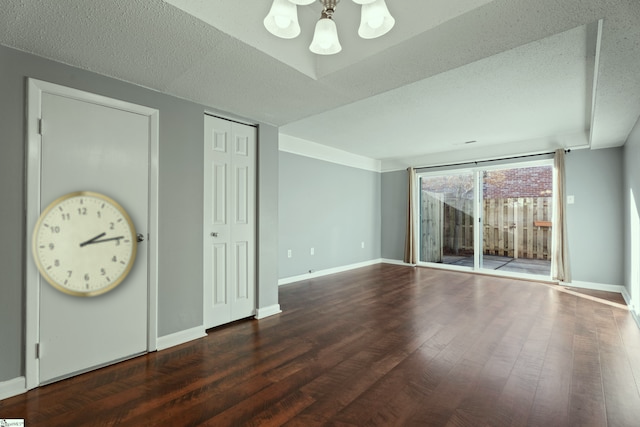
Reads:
h=2 m=14
